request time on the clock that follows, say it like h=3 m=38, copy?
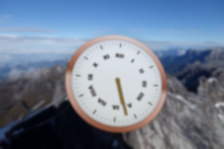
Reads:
h=5 m=27
